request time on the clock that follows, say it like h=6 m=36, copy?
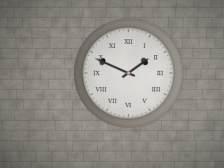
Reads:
h=1 m=49
